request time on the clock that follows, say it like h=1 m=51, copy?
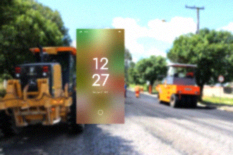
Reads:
h=12 m=27
